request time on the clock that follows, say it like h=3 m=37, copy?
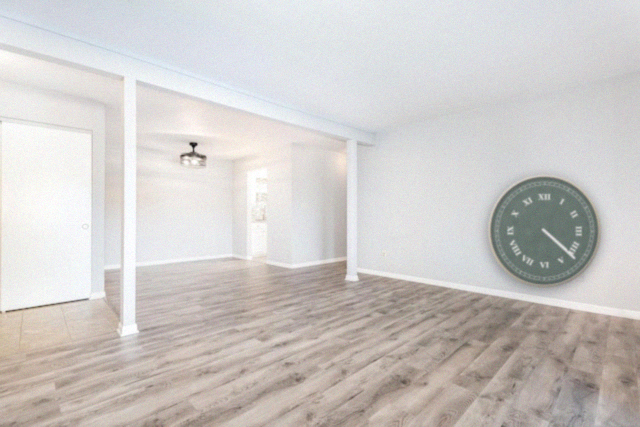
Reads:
h=4 m=22
